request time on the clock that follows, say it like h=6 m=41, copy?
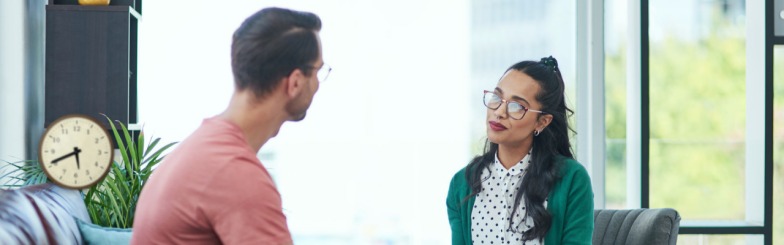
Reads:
h=5 m=41
